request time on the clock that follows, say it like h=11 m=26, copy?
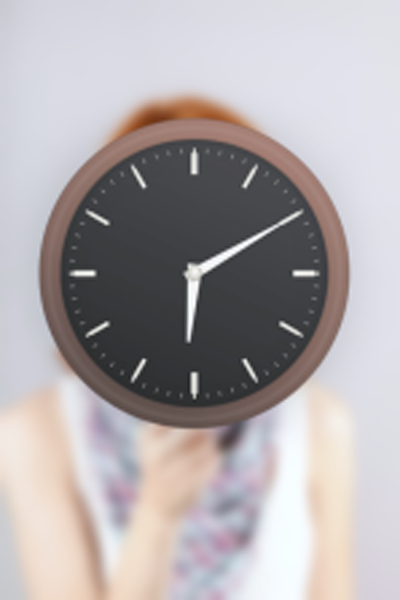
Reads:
h=6 m=10
